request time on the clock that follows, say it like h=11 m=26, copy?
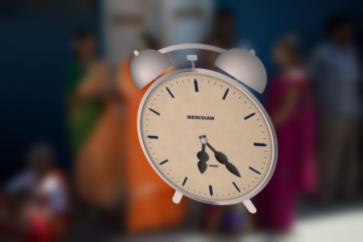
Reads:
h=6 m=23
